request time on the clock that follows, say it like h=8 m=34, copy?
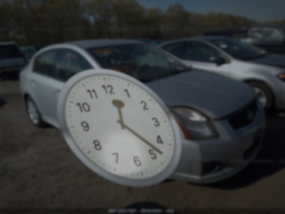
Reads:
h=12 m=23
